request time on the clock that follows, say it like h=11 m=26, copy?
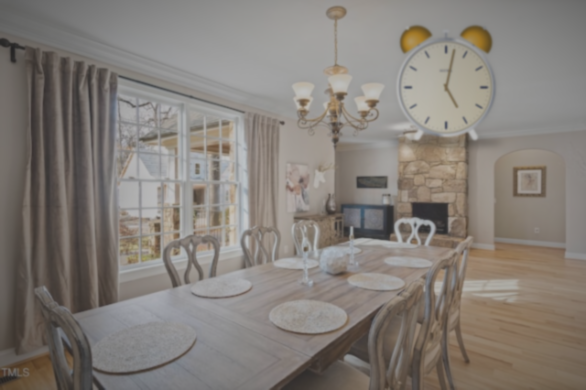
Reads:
h=5 m=2
